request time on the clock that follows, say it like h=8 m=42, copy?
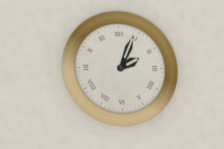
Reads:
h=2 m=4
